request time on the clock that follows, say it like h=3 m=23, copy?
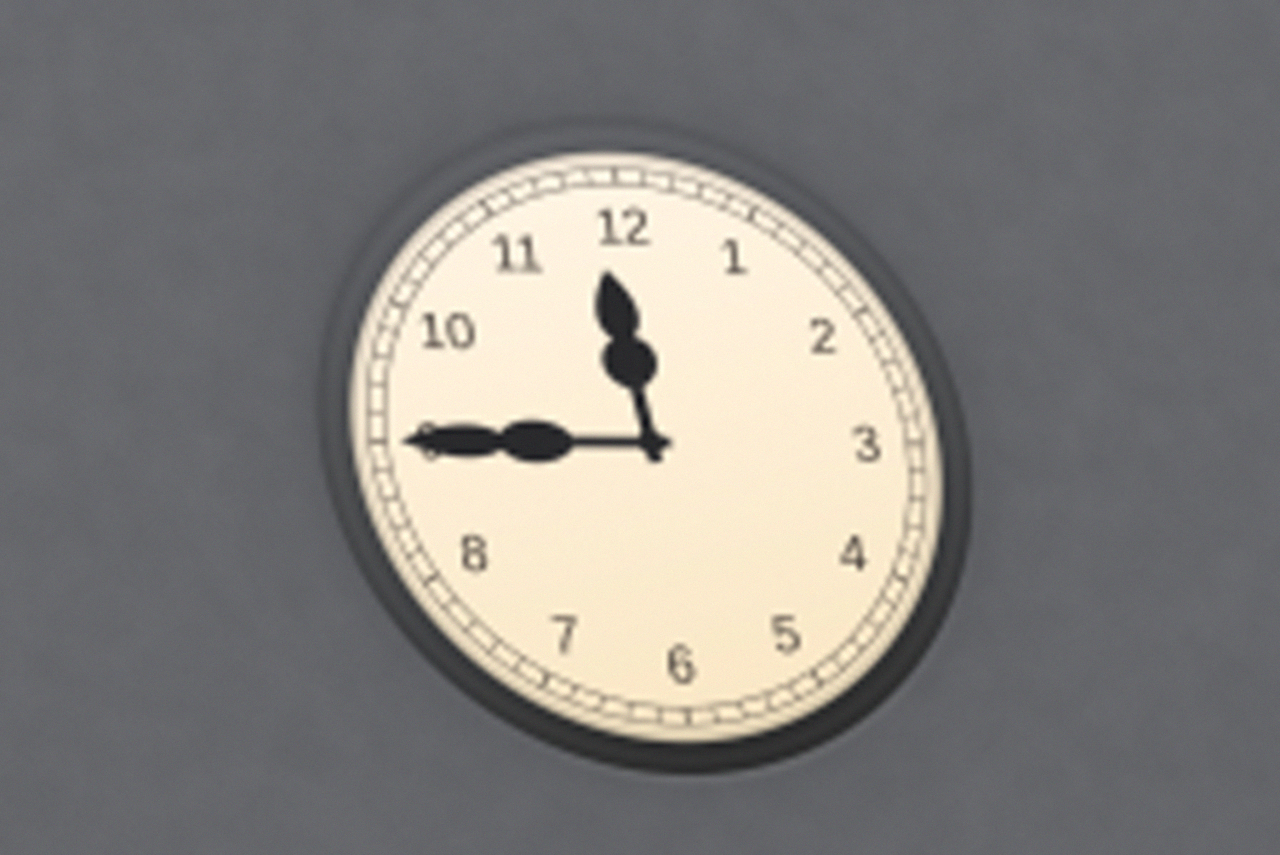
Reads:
h=11 m=45
